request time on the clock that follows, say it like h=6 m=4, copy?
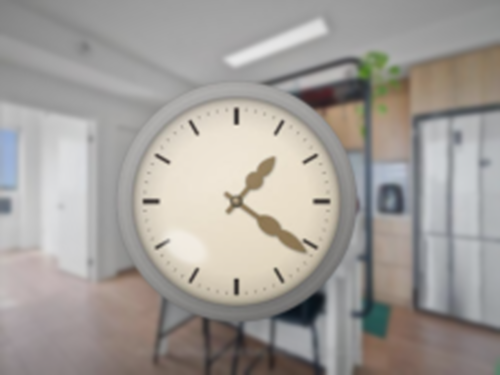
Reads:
h=1 m=21
